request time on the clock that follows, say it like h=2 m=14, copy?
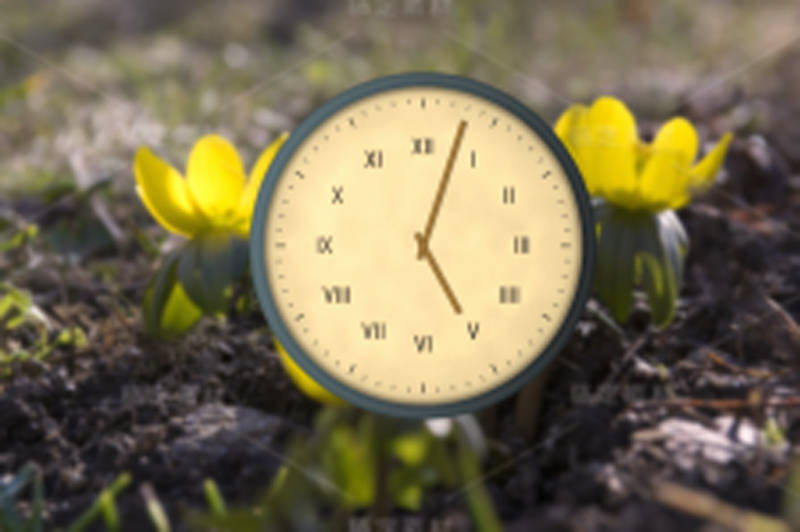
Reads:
h=5 m=3
